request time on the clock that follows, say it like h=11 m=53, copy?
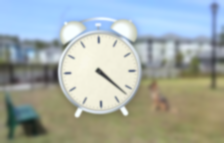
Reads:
h=4 m=22
